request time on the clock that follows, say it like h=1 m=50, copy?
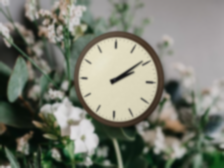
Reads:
h=2 m=9
